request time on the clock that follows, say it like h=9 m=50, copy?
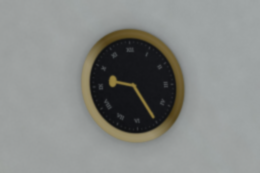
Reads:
h=9 m=25
